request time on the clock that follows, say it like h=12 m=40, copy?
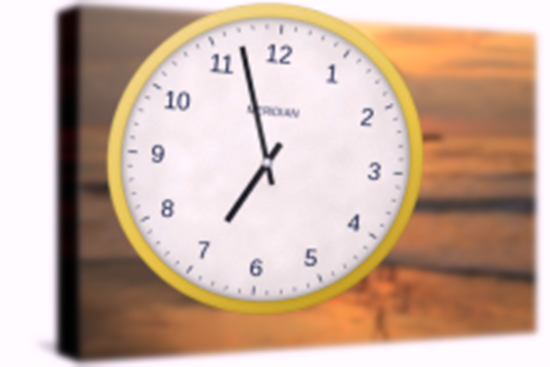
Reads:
h=6 m=57
